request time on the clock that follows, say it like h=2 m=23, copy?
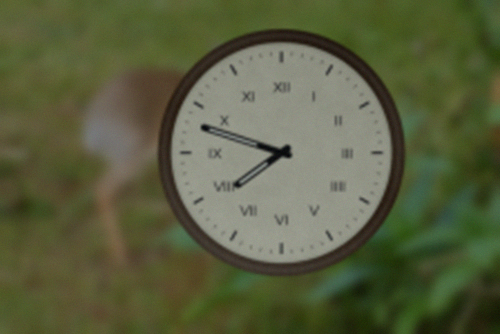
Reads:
h=7 m=48
